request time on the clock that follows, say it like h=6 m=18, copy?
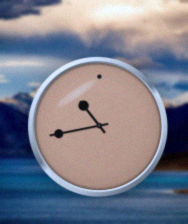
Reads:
h=10 m=43
